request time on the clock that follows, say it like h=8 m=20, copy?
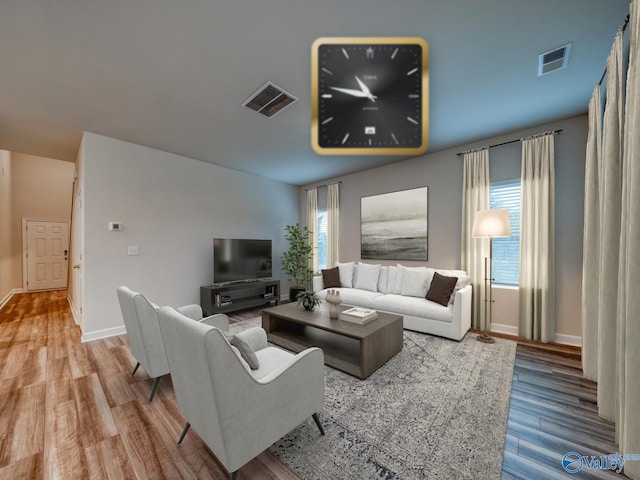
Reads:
h=10 m=47
